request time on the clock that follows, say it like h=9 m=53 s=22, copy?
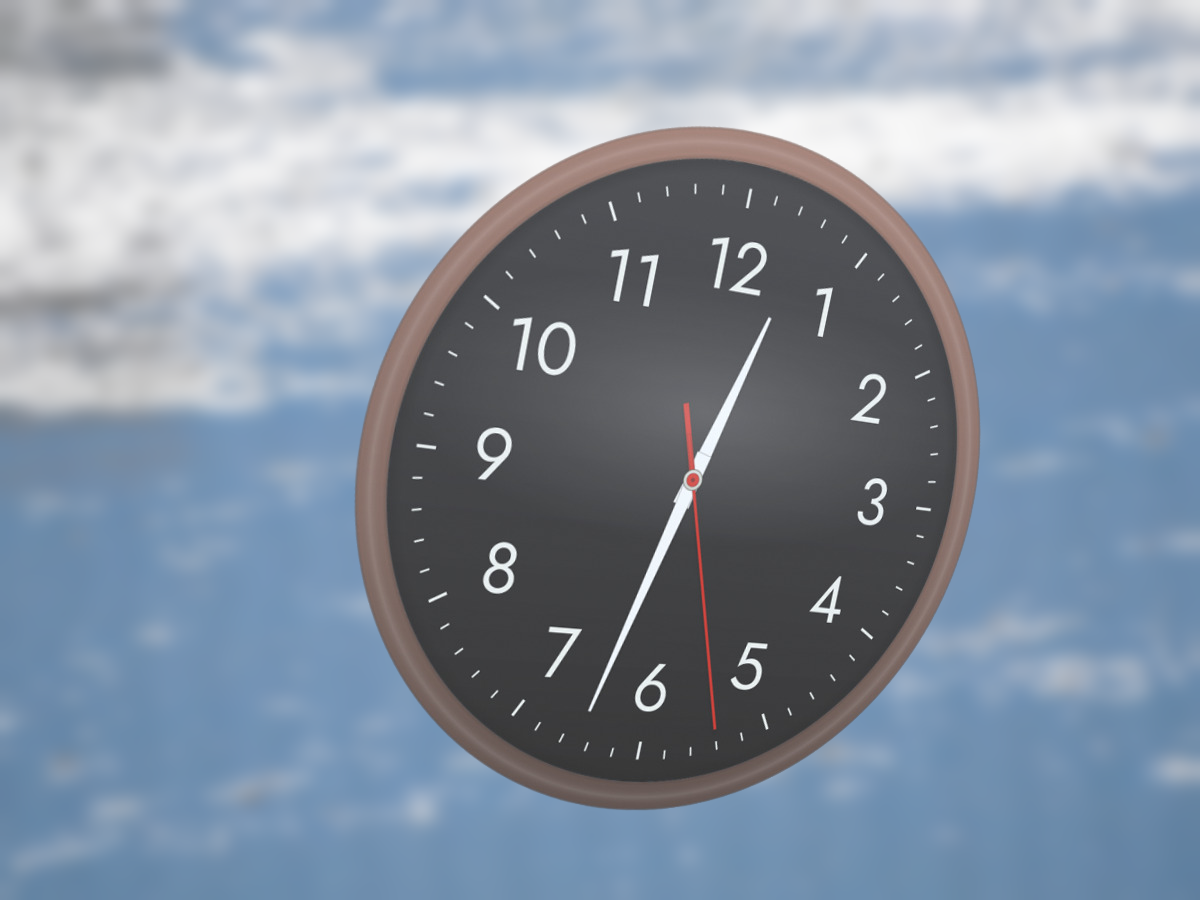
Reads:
h=12 m=32 s=27
